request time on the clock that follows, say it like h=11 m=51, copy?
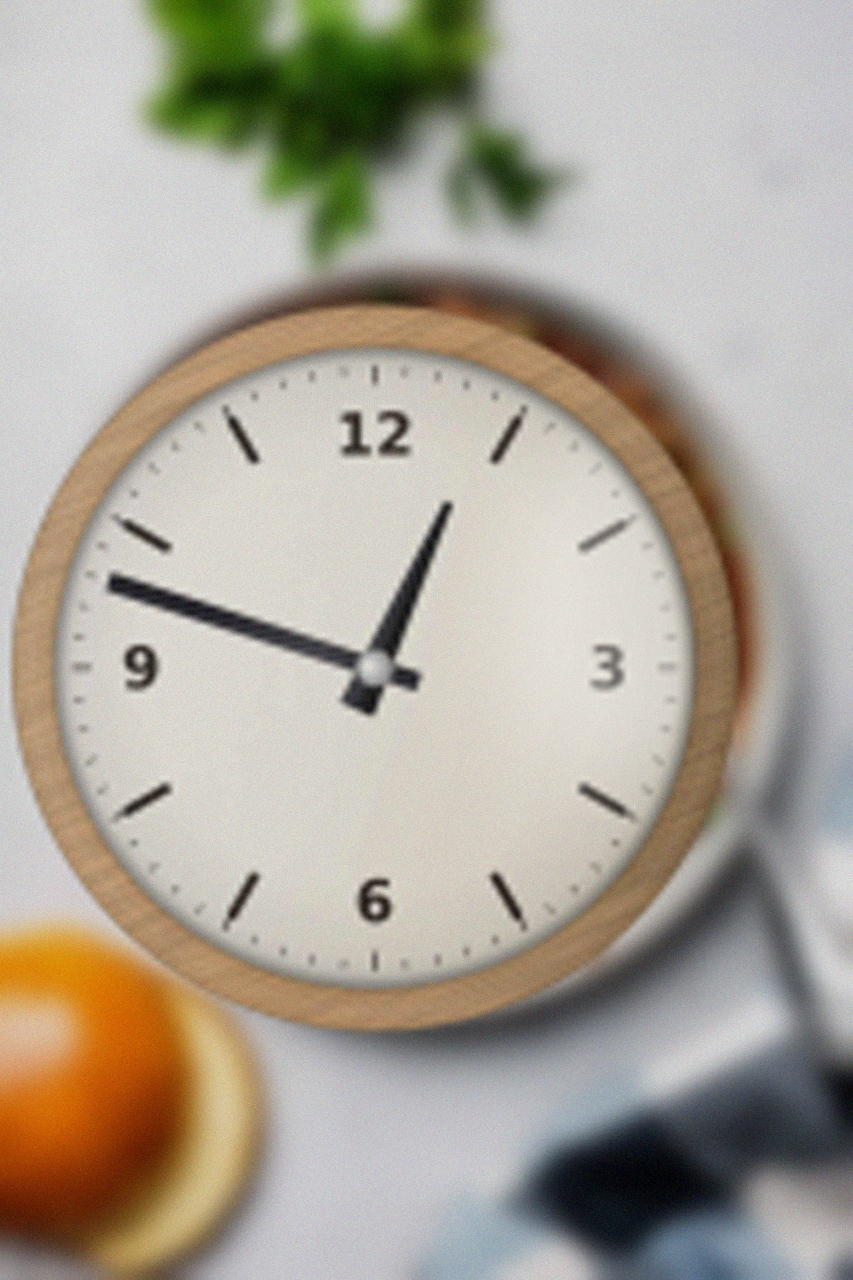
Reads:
h=12 m=48
